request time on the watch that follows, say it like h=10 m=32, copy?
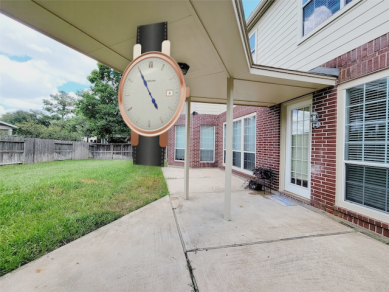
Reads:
h=4 m=55
